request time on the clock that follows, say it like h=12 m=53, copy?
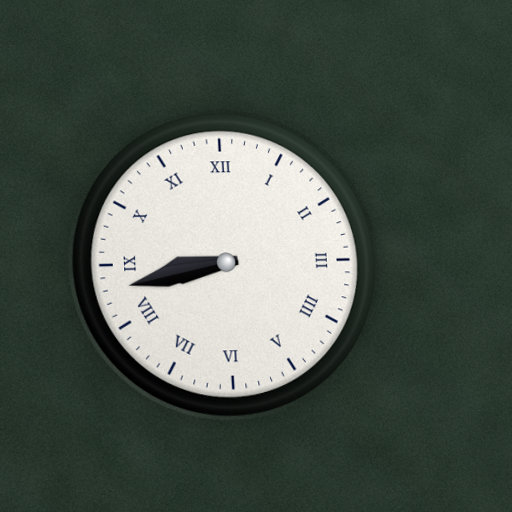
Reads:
h=8 m=43
